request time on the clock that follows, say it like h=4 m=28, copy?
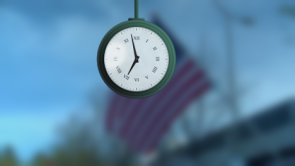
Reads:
h=6 m=58
